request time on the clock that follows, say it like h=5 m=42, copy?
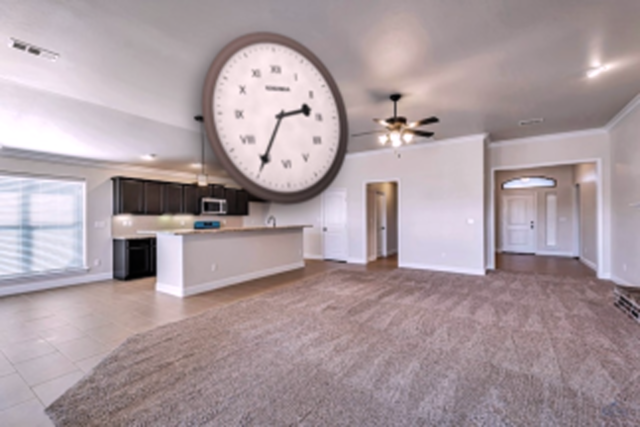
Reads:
h=2 m=35
